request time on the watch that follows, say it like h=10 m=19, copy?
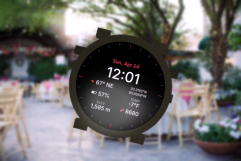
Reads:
h=12 m=1
